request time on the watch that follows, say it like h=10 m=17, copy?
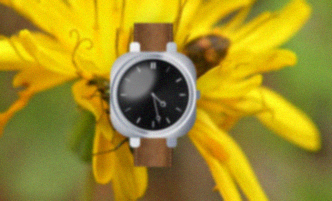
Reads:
h=4 m=28
